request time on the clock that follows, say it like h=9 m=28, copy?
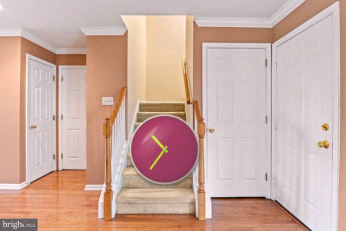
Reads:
h=10 m=36
